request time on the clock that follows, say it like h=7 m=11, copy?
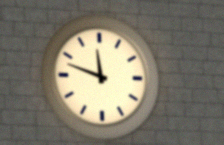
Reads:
h=11 m=48
